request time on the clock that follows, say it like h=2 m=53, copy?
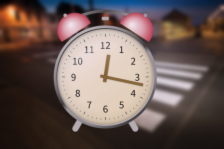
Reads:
h=12 m=17
